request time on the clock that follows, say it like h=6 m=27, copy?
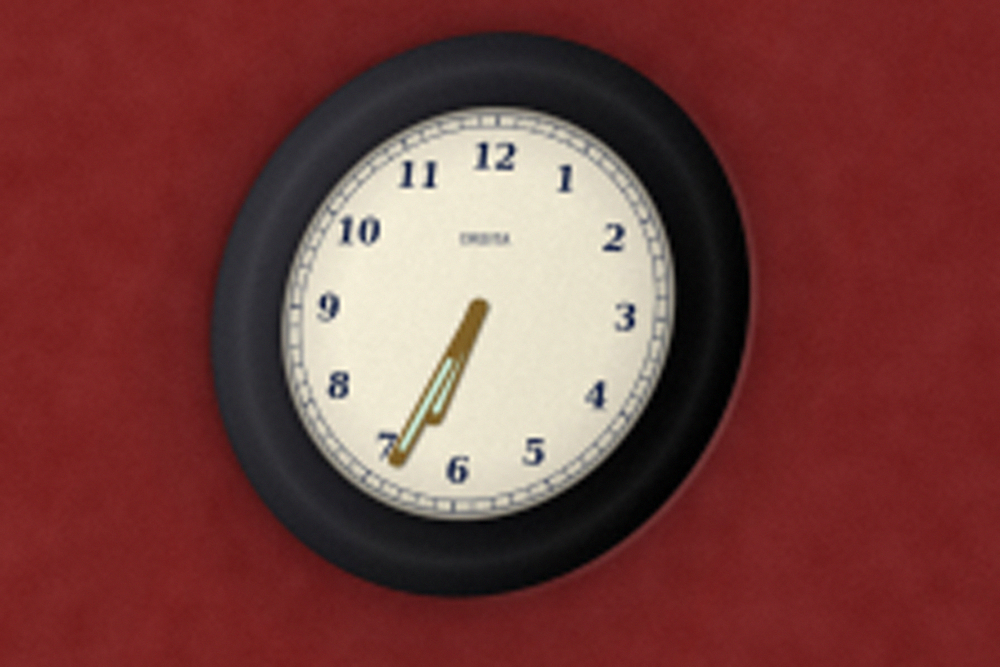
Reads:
h=6 m=34
